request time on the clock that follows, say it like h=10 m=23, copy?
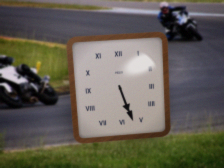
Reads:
h=5 m=27
